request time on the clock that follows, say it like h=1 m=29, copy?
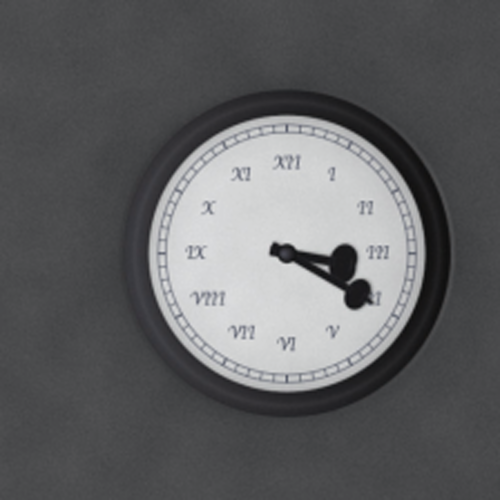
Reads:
h=3 m=20
